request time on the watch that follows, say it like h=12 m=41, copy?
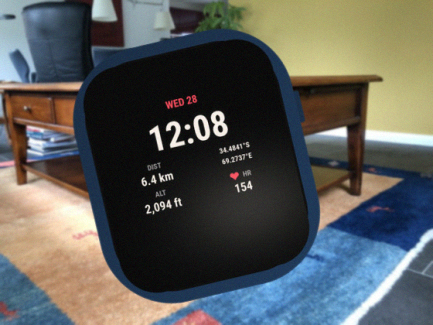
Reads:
h=12 m=8
